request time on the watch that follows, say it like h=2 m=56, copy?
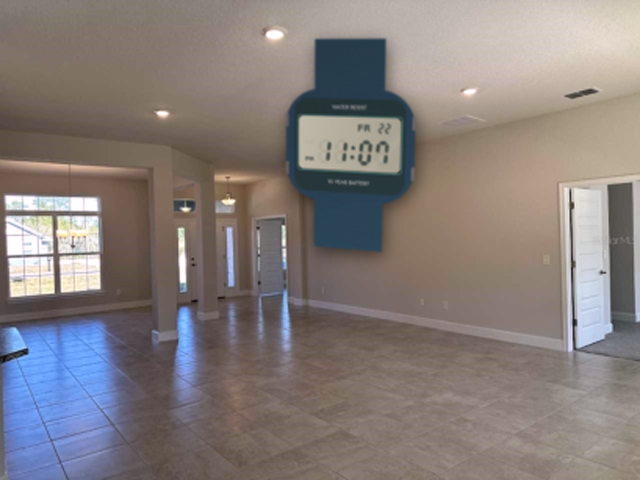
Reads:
h=11 m=7
